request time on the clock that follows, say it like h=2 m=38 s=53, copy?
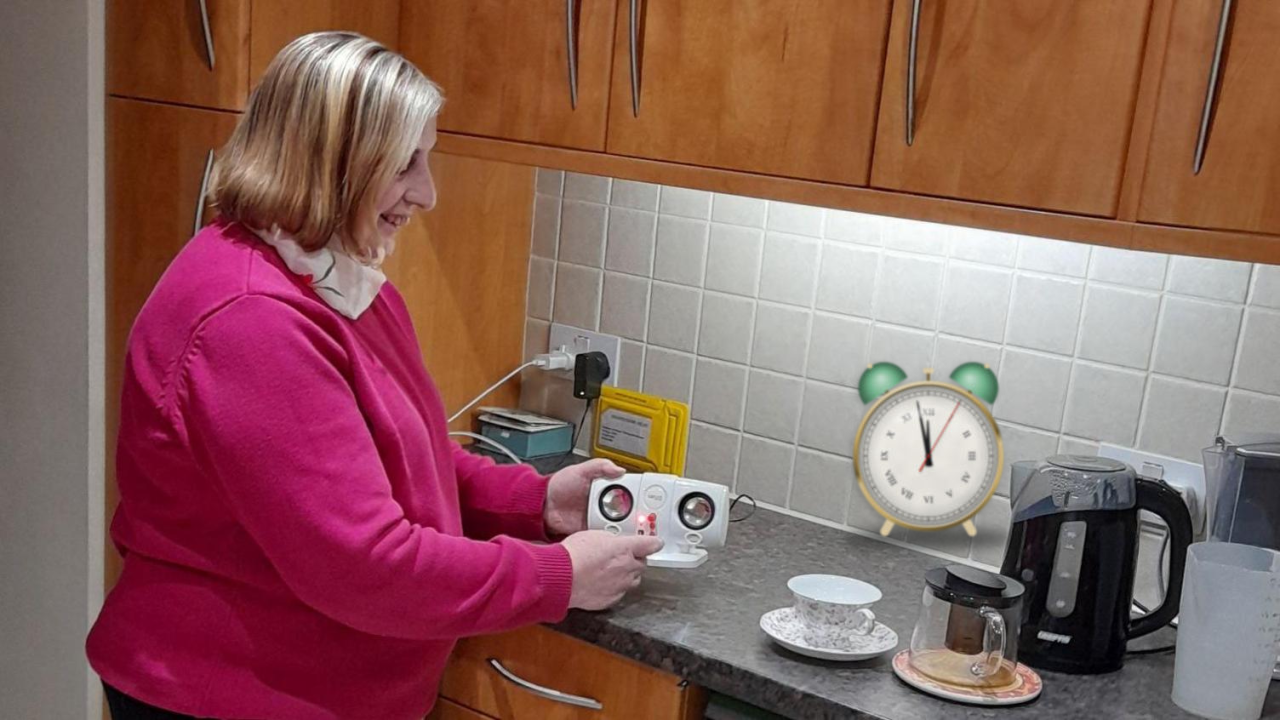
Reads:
h=11 m=58 s=5
